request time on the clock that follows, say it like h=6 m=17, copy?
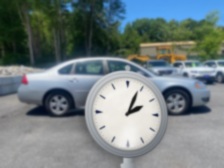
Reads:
h=2 m=4
